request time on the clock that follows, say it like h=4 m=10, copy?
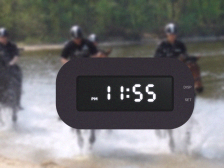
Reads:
h=11 m=55
